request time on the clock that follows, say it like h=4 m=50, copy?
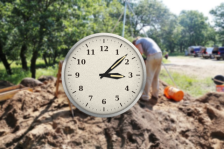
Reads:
h=3 m=8
